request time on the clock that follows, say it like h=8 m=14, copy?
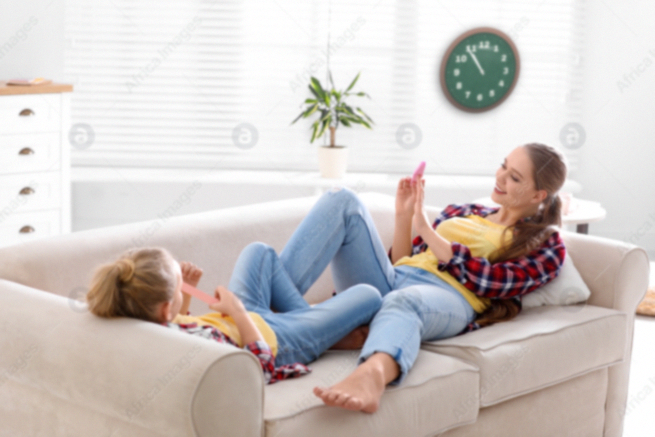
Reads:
h=10 m=54
